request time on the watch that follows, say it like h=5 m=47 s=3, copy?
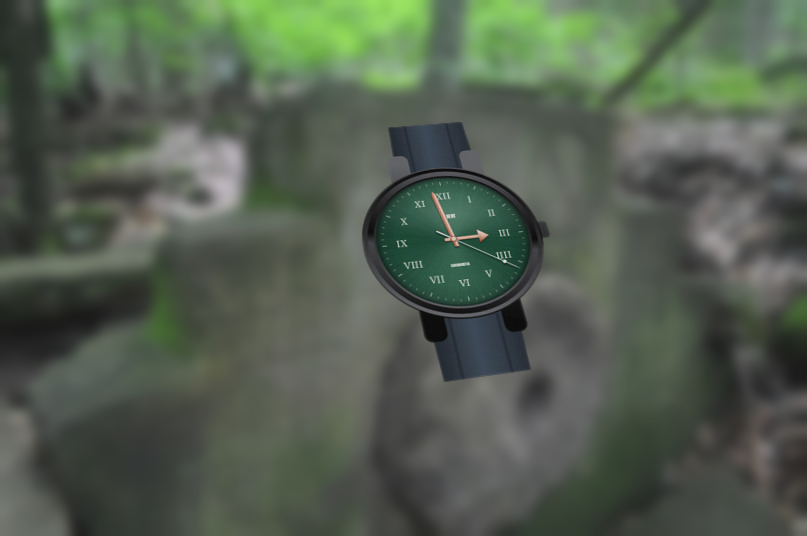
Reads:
h=2 m=58 s=21
